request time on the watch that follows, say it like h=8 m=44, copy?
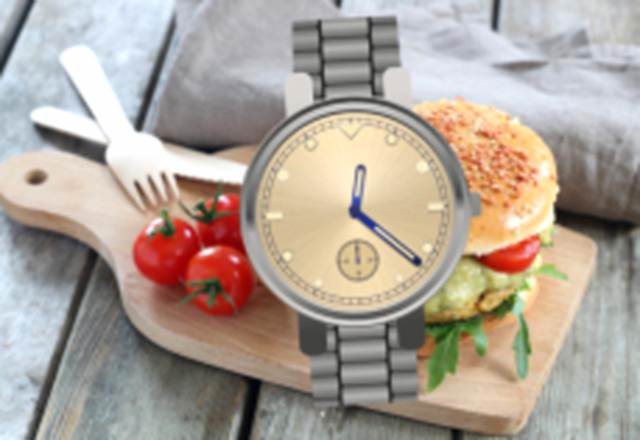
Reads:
h=12 m=22
